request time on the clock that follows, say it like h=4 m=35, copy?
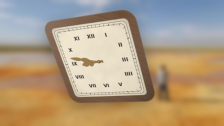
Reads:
h=8 m=47
